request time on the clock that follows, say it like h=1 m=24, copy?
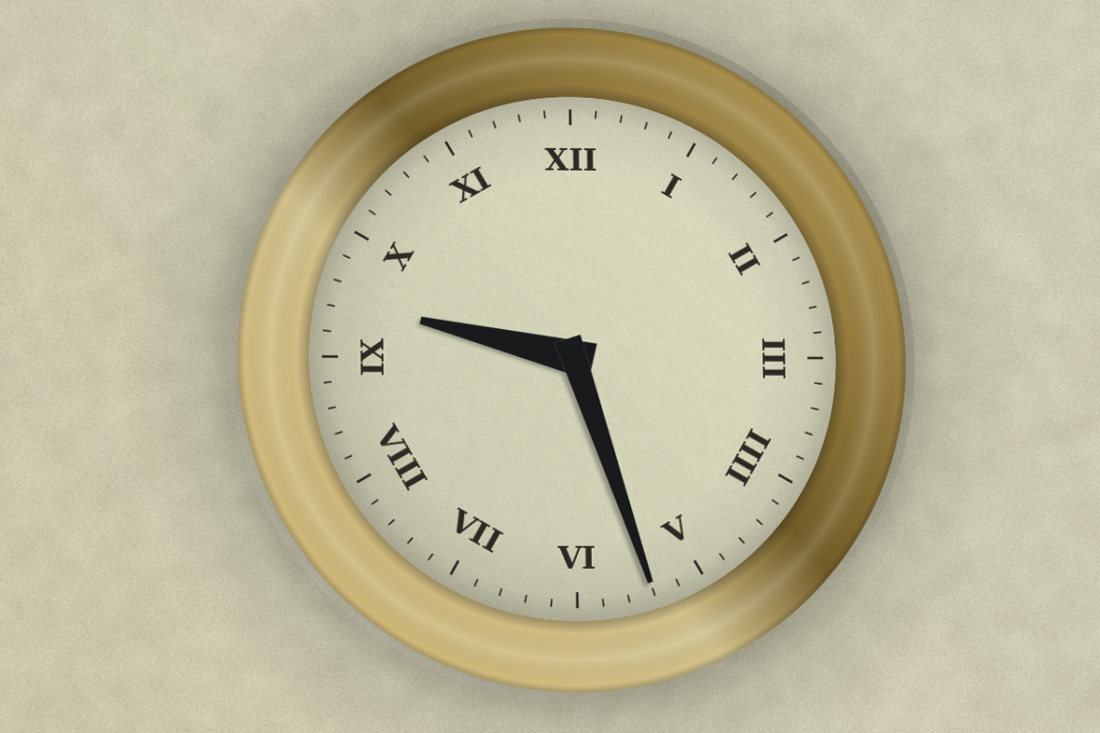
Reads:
h=9 m=27
